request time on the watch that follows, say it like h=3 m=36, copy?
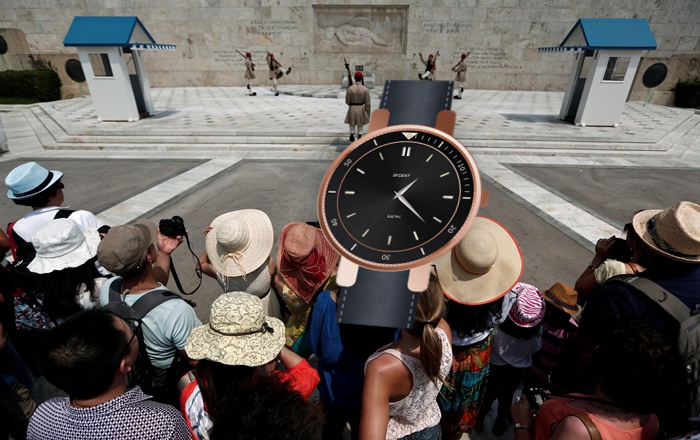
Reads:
h=1 m=22
